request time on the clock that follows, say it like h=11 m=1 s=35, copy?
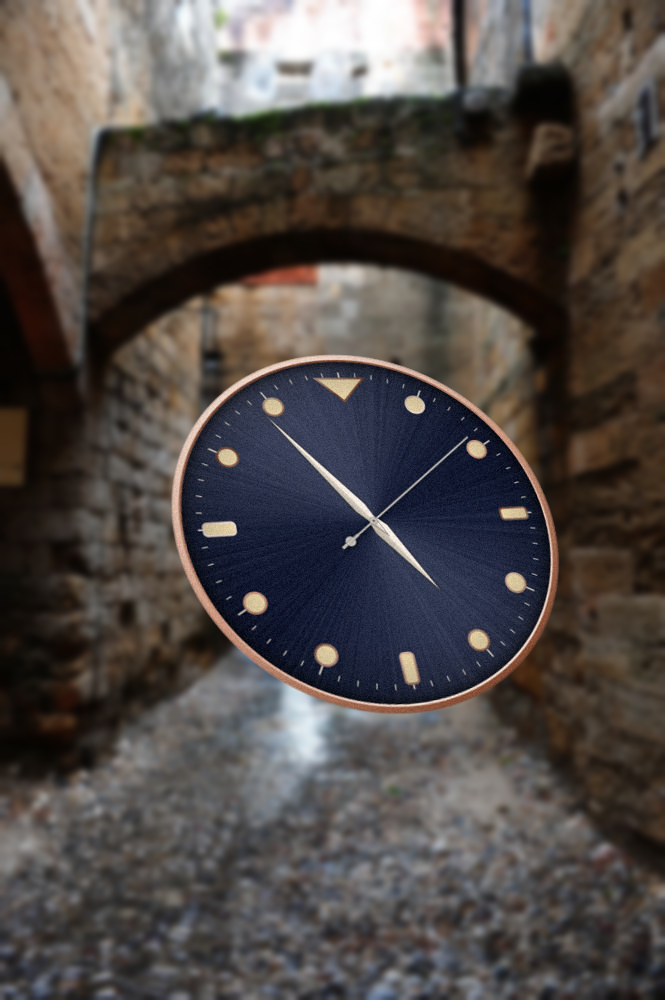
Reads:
h=4 m=54 s=9
